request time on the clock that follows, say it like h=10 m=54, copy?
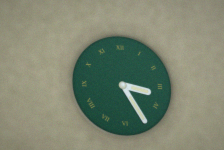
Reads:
h=3 m=25
